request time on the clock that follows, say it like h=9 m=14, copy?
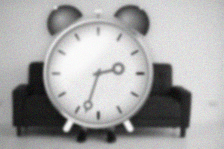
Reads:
h=2 m=33
